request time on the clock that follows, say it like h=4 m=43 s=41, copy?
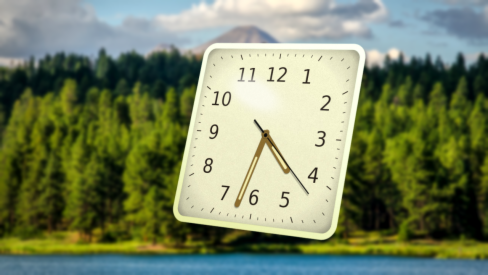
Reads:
h=4 m=32 s=22
